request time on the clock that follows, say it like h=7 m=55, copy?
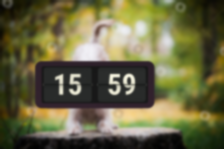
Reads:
h=15 m=59
